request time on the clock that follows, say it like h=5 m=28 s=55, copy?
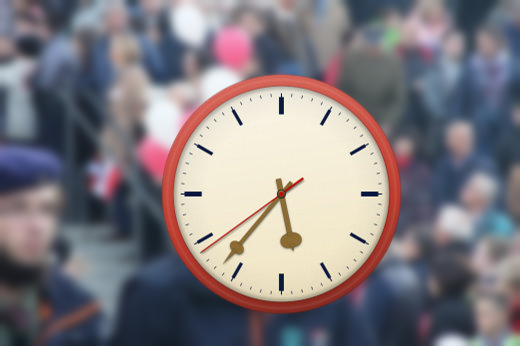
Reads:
h=5 m=36 s=39
